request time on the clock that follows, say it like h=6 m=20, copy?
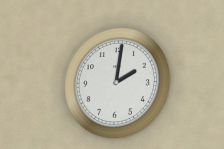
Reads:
h=2 m=1
